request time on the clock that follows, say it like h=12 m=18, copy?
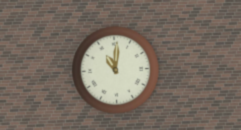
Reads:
h=11 m=1
